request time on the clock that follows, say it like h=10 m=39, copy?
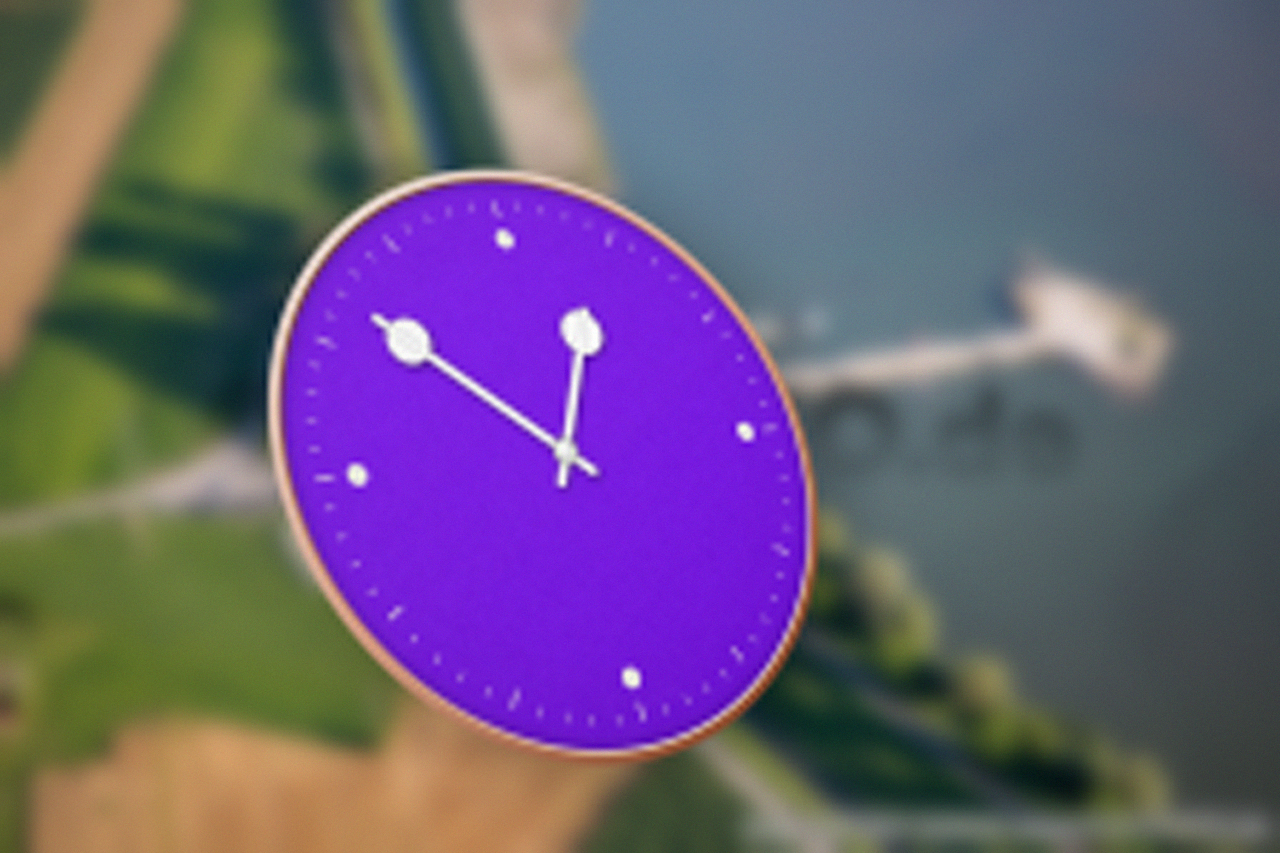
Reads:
h=12 m=52
